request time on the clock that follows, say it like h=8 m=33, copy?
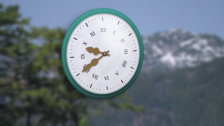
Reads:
h=9 m=40
